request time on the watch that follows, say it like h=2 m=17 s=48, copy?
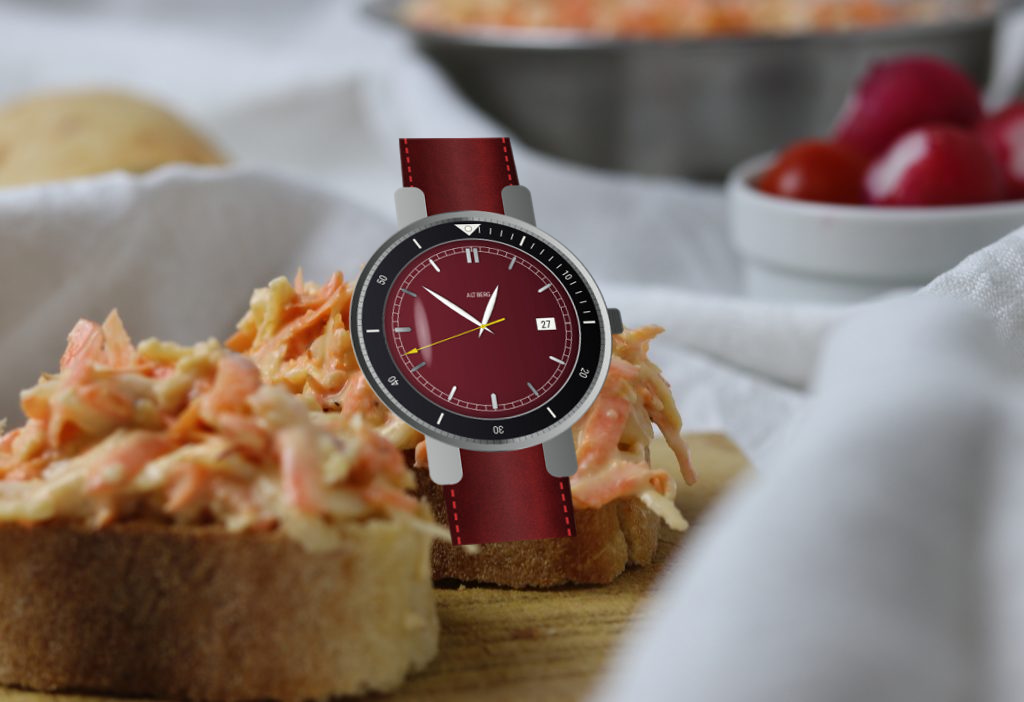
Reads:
h=12 m=51 s=42
